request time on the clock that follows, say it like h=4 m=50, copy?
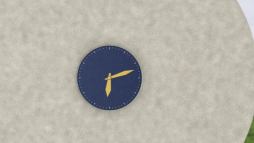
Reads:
h=6 m=12
